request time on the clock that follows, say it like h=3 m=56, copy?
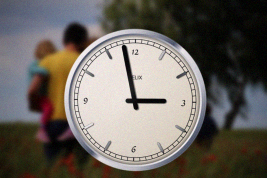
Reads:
h=2 m=58
